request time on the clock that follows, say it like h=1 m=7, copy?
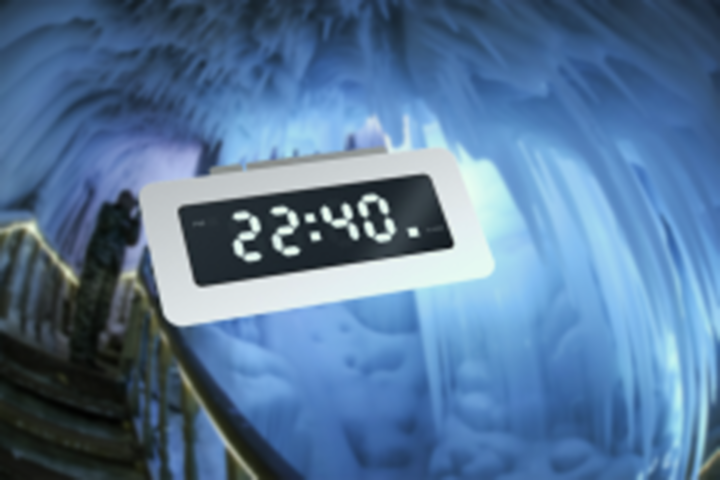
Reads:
h=22 m=40
